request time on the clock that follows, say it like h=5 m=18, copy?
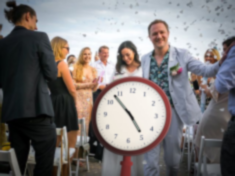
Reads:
h=4 m=53
